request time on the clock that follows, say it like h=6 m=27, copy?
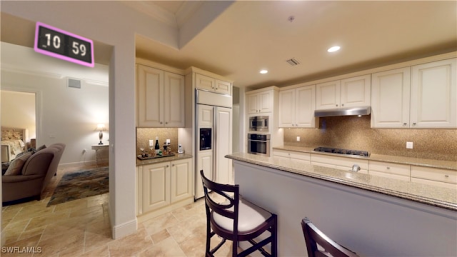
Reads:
h=10 m=59
